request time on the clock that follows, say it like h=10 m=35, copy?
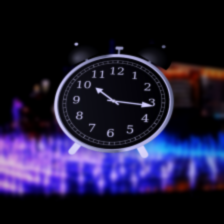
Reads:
h=10 m=16
